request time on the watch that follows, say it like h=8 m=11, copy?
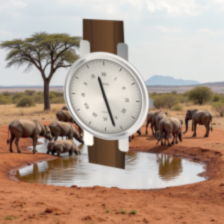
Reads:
h=11 m=27
